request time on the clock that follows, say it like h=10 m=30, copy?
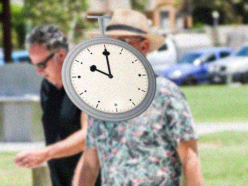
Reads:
h=10 m=0
